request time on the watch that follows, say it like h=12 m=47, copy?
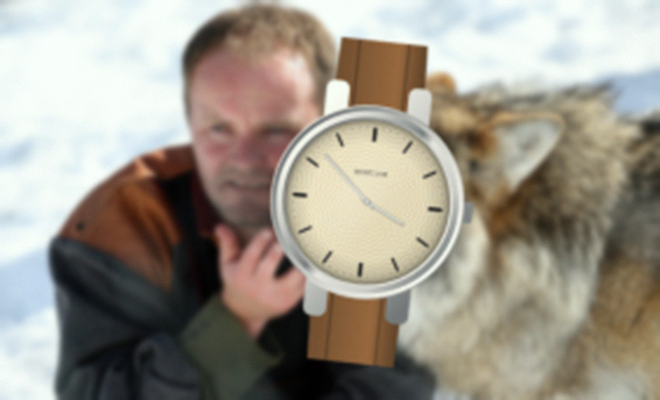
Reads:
h=3 m=52
